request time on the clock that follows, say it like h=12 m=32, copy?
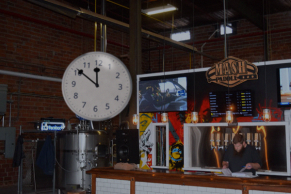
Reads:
h=11 m=51
